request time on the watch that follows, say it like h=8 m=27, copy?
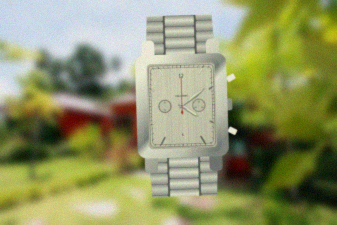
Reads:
h=4 m=9
